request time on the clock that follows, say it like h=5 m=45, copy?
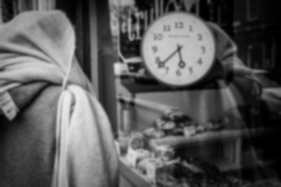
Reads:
h=5 m=38
